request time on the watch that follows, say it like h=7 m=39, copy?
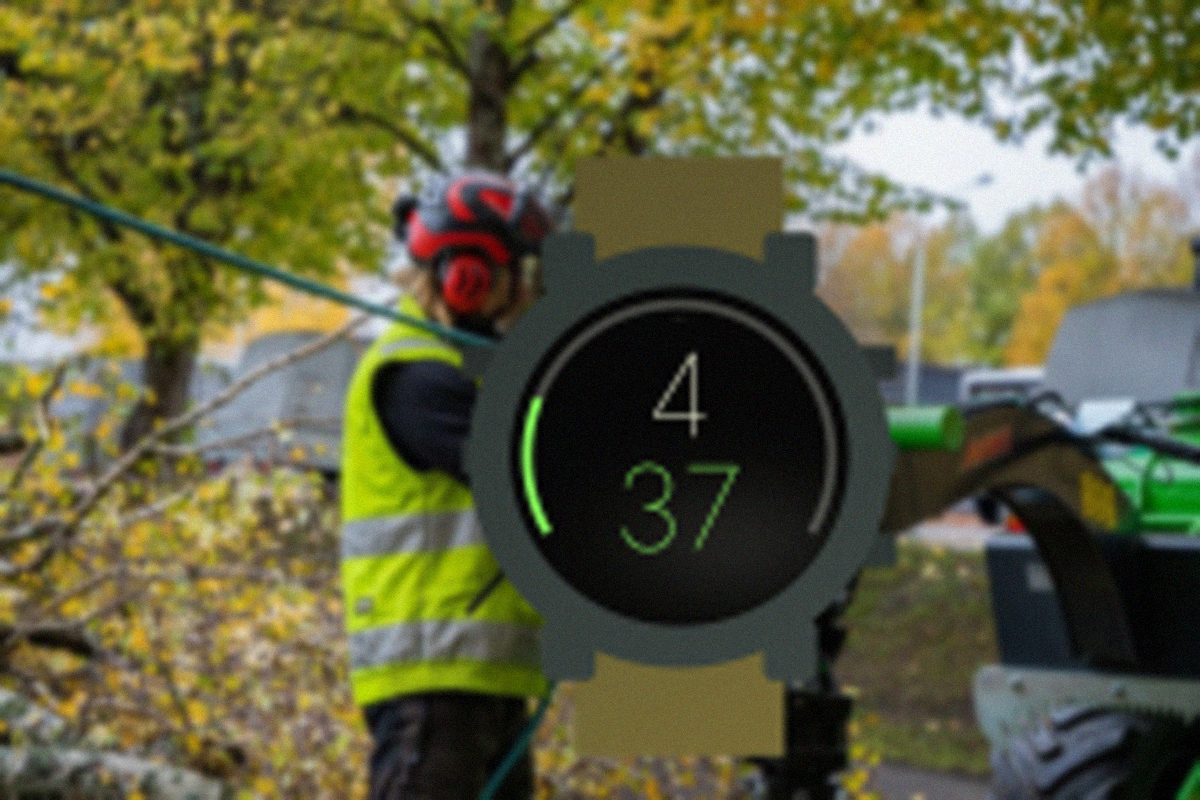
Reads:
h=4 m=37
